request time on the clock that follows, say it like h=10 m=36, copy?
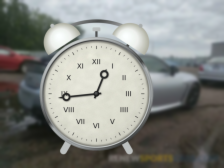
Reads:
h=12 m=44
